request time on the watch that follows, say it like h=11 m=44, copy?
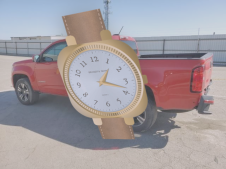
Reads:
h=1 m=18
